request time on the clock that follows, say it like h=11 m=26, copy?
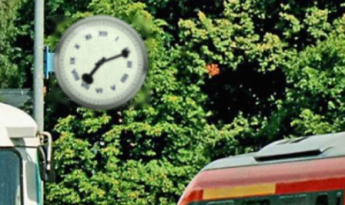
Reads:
h=7 m=11
